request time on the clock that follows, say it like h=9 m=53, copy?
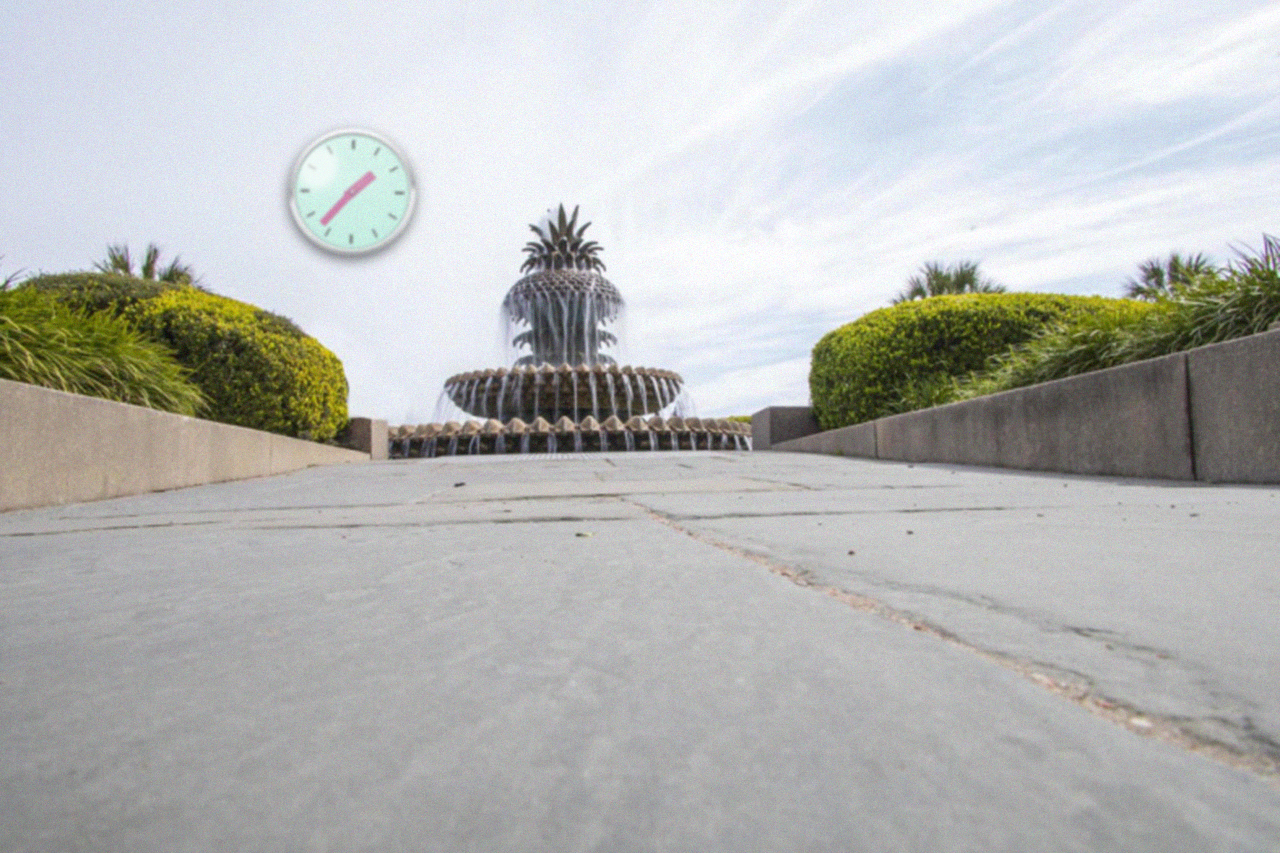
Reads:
h=1 m=37
